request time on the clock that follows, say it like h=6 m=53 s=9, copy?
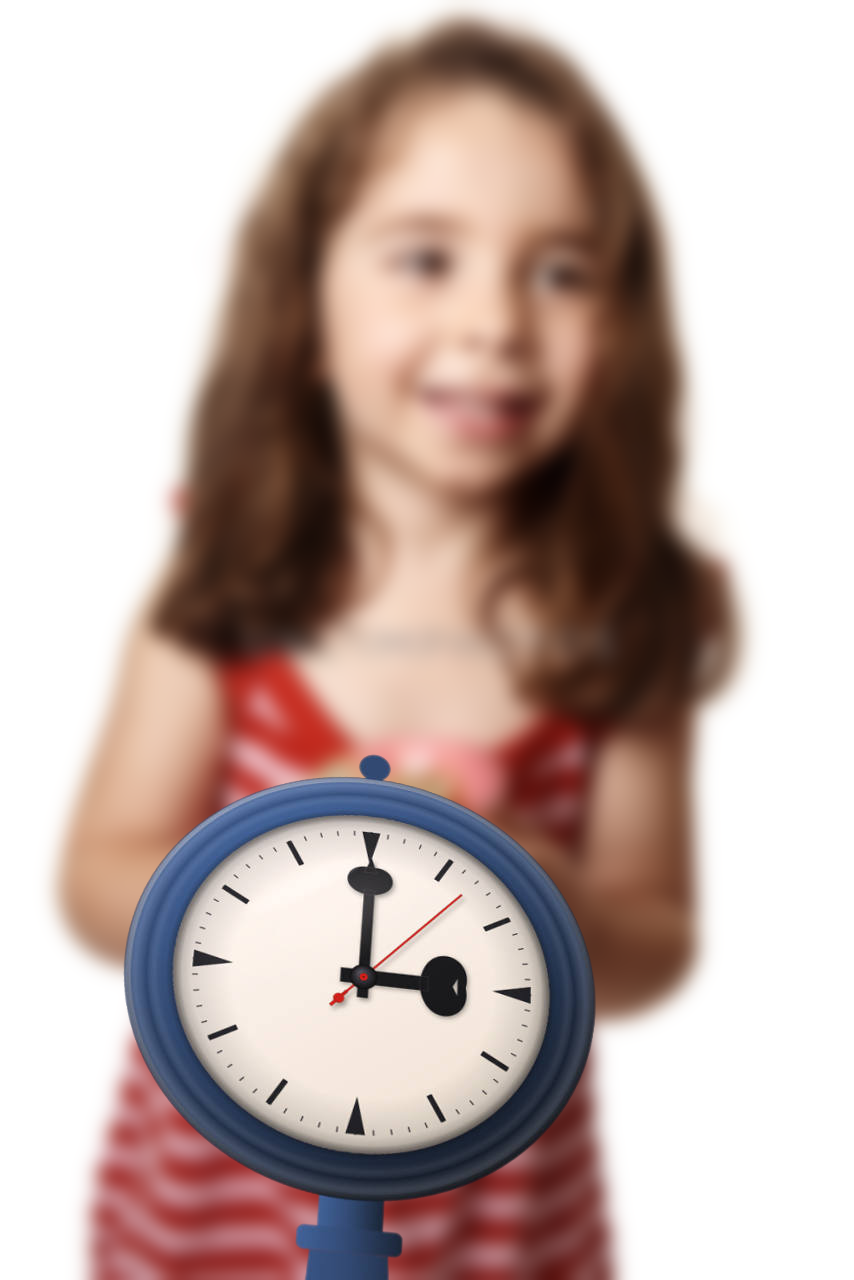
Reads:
h=3 m=0 s=7
